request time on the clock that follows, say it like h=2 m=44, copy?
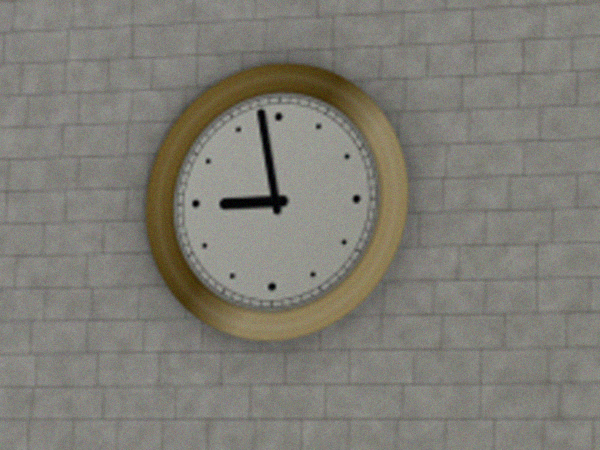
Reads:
h=8 m=58
